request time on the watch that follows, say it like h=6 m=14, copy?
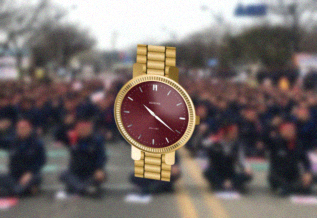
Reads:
h=10 m=21
